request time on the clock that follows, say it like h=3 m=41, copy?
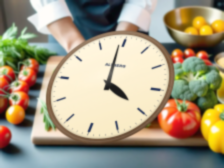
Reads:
h=3 m=59
